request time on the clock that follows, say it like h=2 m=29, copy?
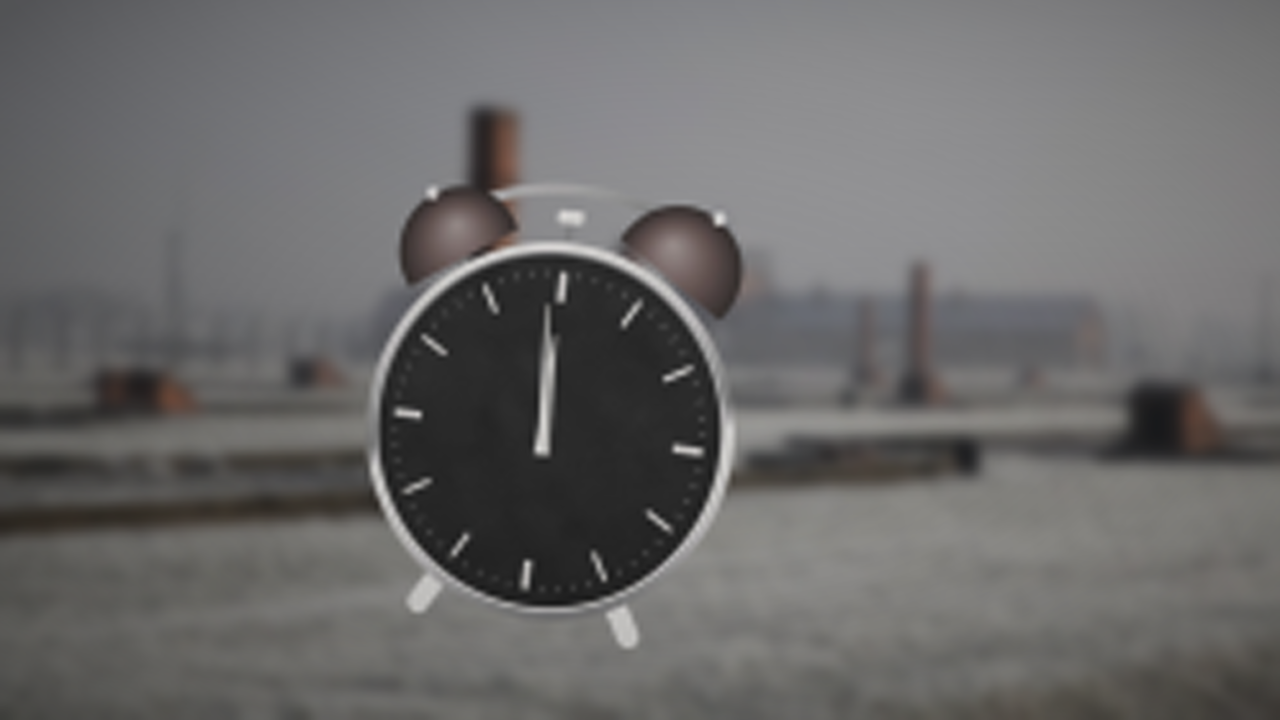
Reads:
h=11 m=59
